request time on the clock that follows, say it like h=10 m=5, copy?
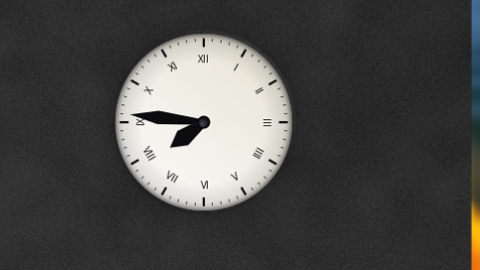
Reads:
h=7 m=46
